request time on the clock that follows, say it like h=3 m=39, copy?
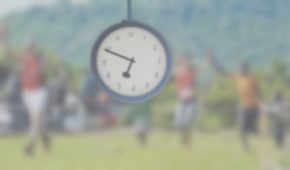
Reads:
h=6 m=49
